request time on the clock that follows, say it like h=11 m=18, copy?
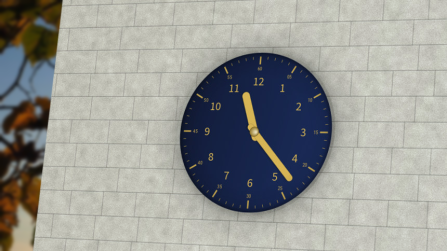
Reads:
h=11 m=23
